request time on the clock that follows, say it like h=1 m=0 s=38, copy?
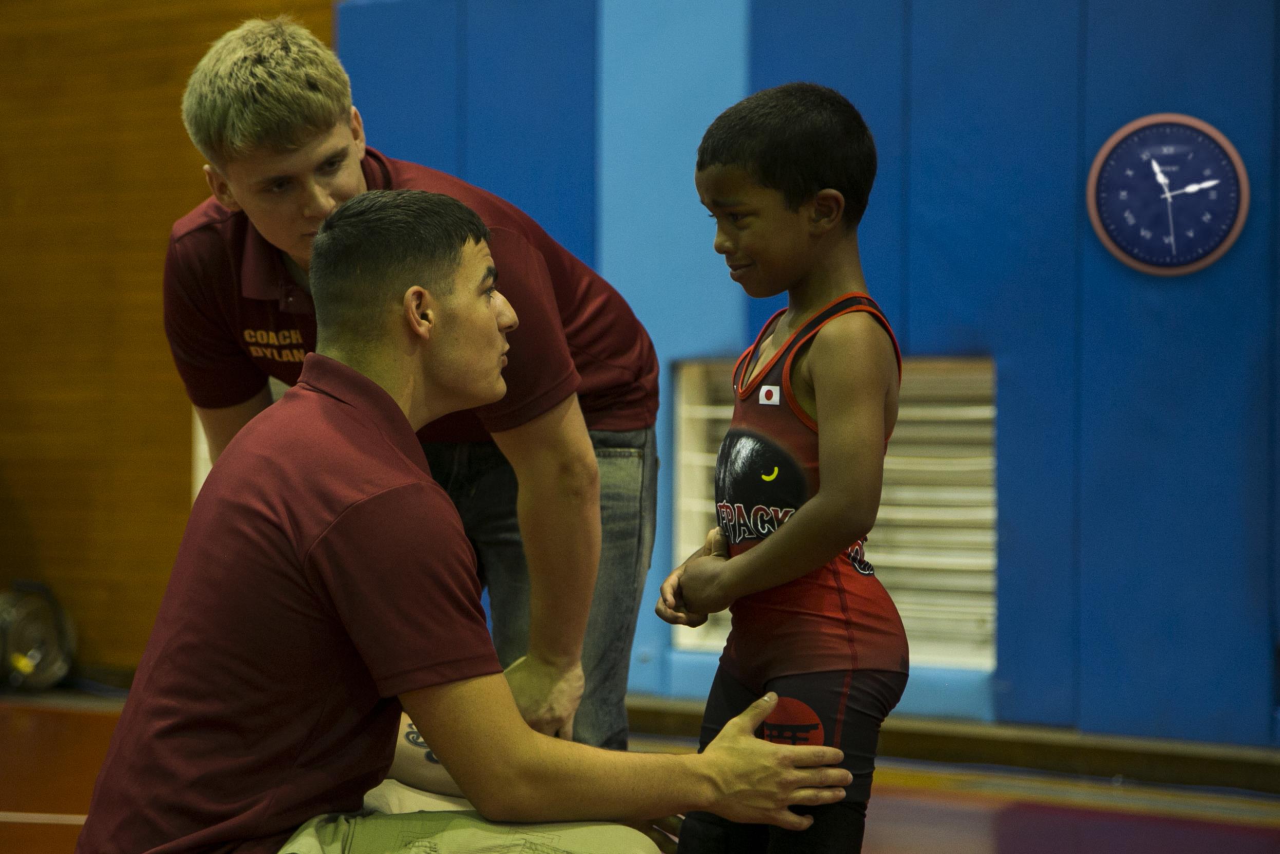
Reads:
h=11 m=12 s=29
